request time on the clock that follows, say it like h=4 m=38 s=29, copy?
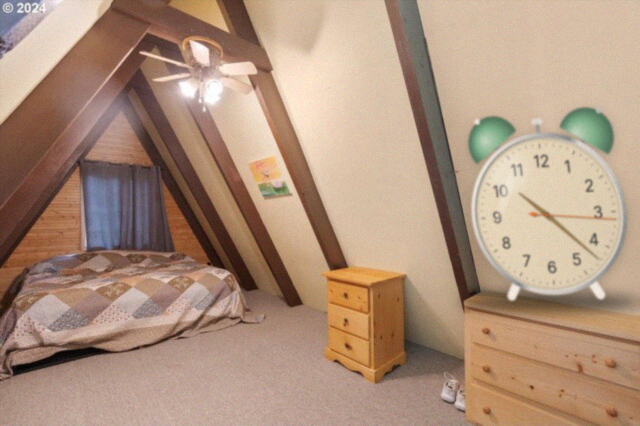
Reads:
h=10 m=22 s=16
